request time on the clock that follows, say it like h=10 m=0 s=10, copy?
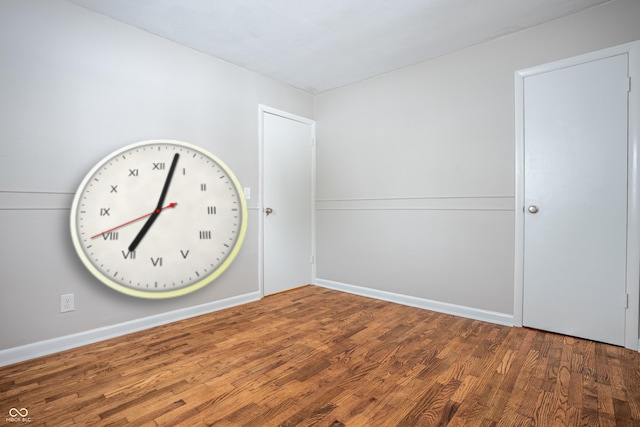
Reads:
h=7 m=2 s=41
